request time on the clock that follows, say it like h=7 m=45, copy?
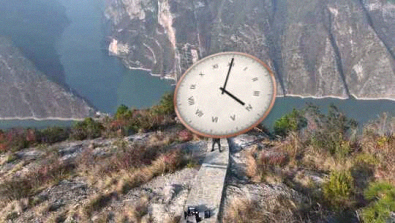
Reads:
h=4 m=0
